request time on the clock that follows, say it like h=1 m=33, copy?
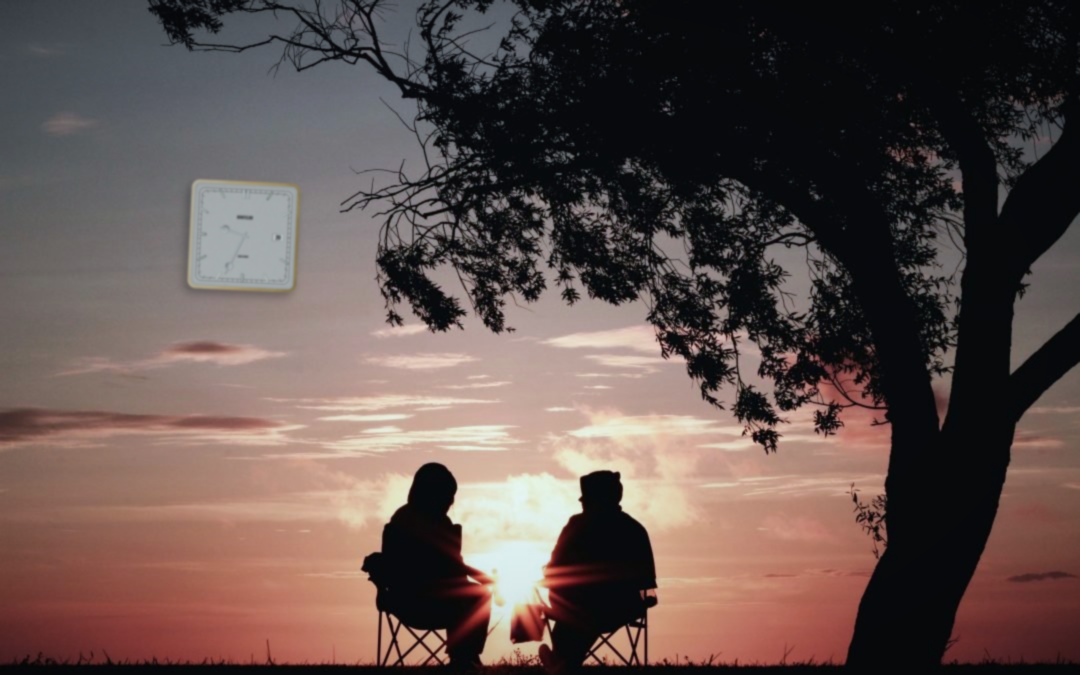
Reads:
h=9 m=34
